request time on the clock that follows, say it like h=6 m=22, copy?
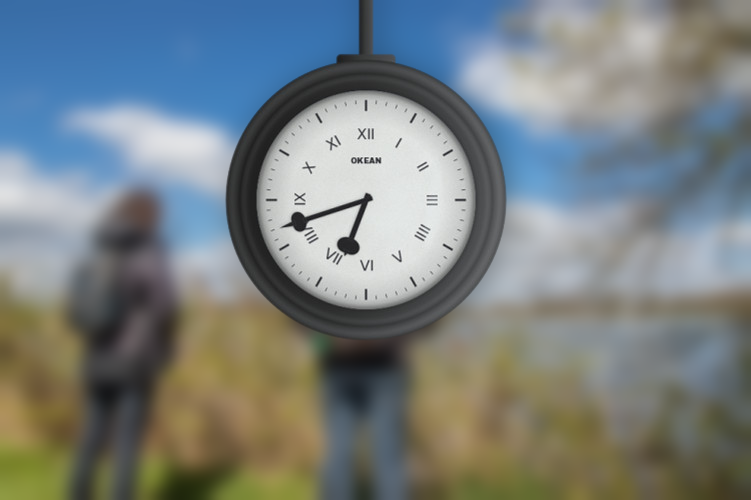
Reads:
h=6 m=42
